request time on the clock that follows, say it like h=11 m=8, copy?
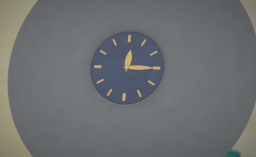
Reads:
h=12 m=15
